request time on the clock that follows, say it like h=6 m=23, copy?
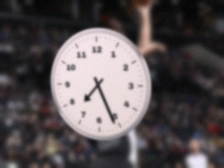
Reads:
h=7 m=26
